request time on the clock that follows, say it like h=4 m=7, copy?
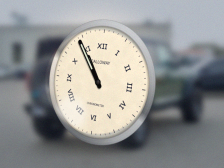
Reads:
h=10 m=54
